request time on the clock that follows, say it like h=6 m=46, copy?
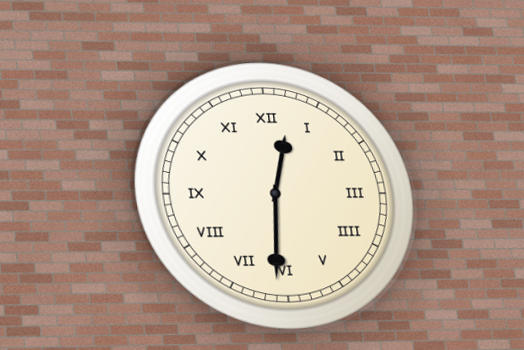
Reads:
h=12 m=31
